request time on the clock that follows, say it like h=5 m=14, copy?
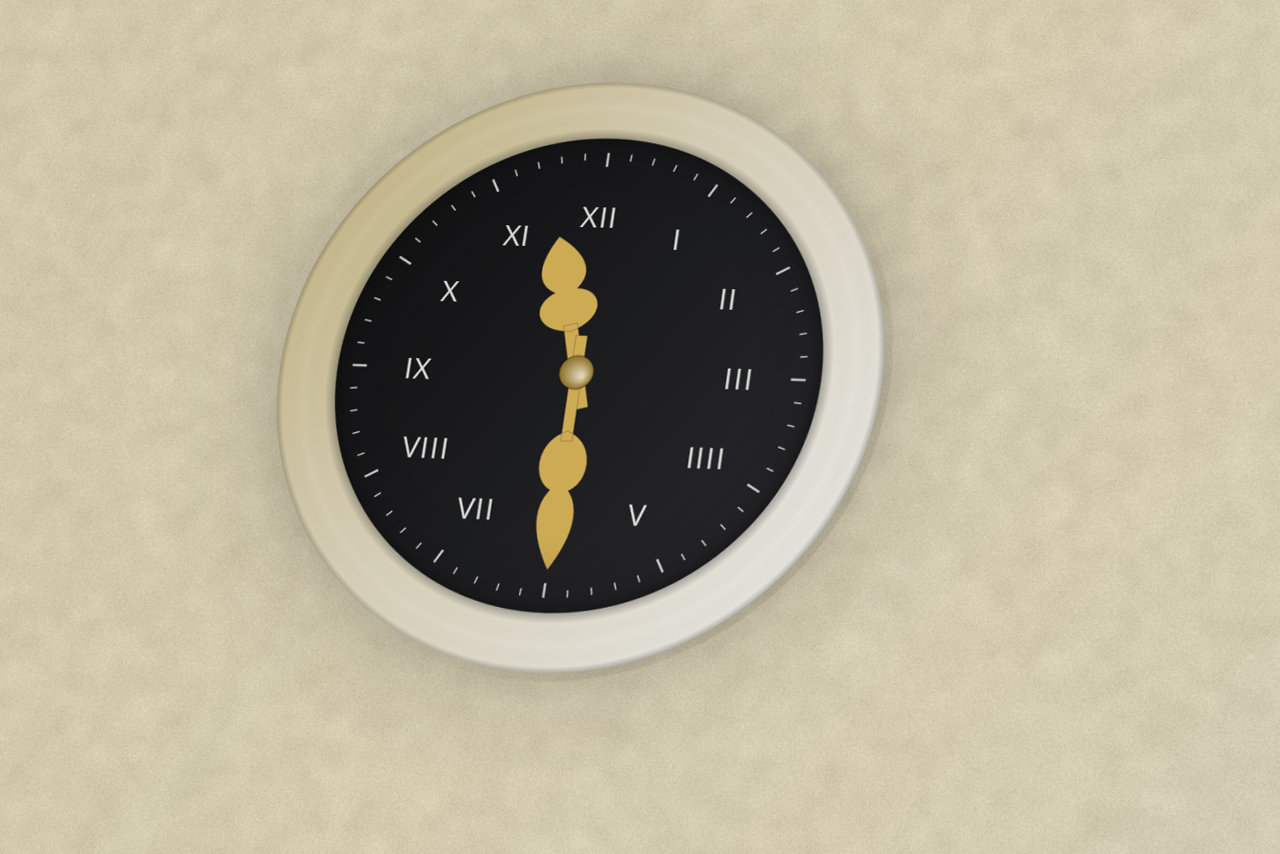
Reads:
h=11 m=30
